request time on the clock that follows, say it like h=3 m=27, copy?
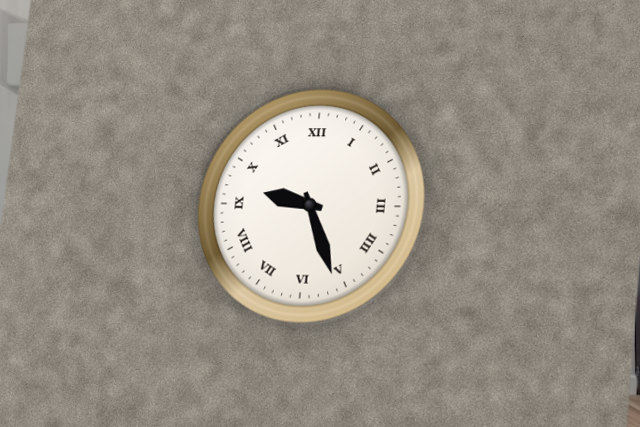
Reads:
h=9 m=26
